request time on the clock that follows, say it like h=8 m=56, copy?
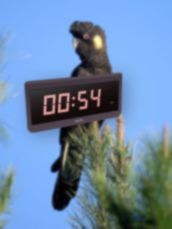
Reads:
h=0 m=54
